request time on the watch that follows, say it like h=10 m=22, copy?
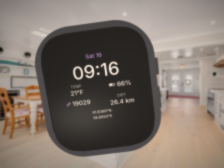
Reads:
h=9 m=16
